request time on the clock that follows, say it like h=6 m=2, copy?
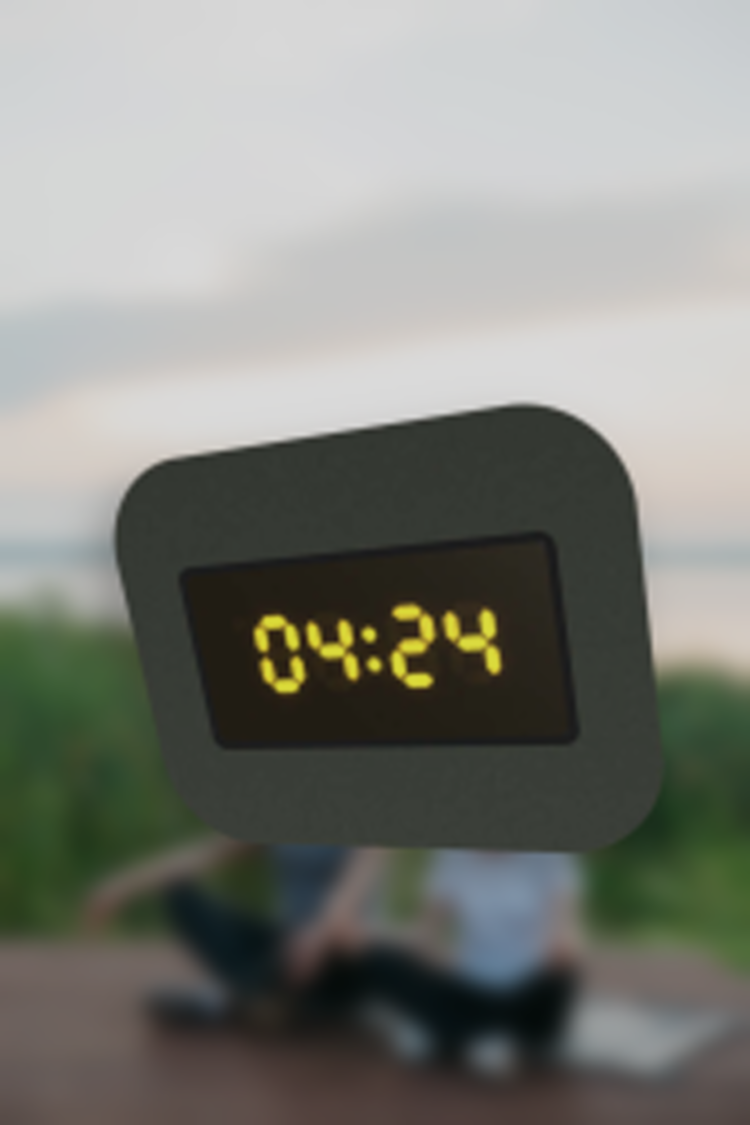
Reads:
h=4 m=24
